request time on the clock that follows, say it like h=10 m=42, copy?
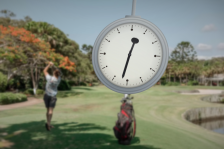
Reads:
h=12 m=32
